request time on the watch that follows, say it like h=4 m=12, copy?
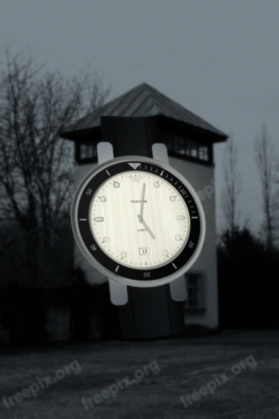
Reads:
h=5 m=2
